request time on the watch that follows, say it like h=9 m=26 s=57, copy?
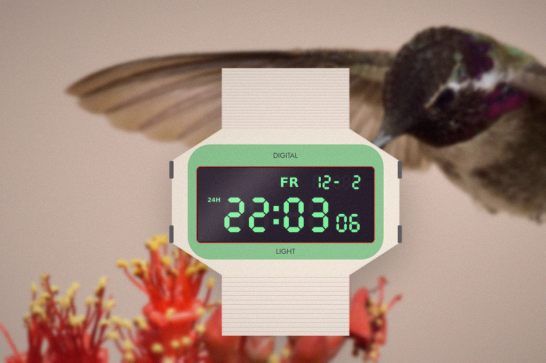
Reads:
h=22 m=3 s=6
